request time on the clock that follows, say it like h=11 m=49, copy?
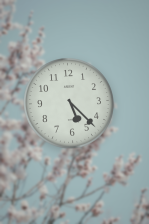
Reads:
h=5 m=23
